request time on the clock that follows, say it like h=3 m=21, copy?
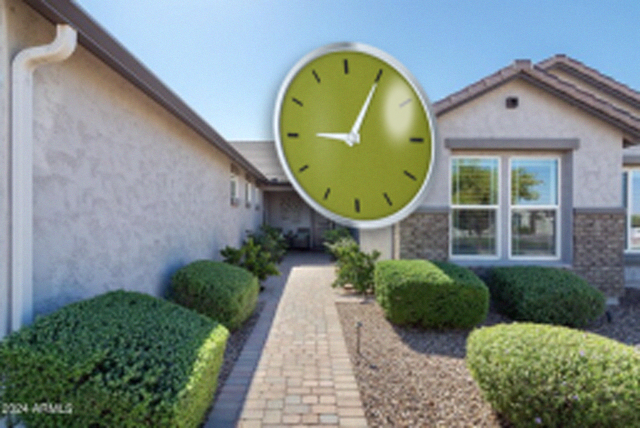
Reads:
h=9 m=5
